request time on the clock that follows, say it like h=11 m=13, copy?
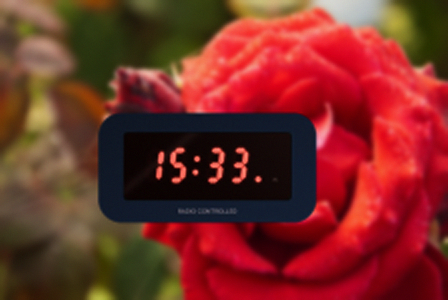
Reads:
h=15 m=33
